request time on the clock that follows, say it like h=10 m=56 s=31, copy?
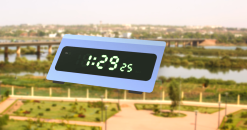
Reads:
h=1 m=29 s=25
